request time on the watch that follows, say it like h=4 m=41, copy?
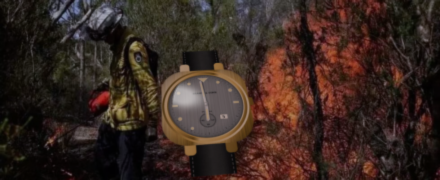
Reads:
h=5 m=59
